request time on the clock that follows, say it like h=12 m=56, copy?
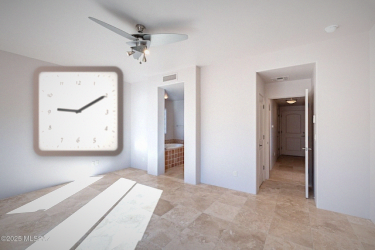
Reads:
h=9 m=10
